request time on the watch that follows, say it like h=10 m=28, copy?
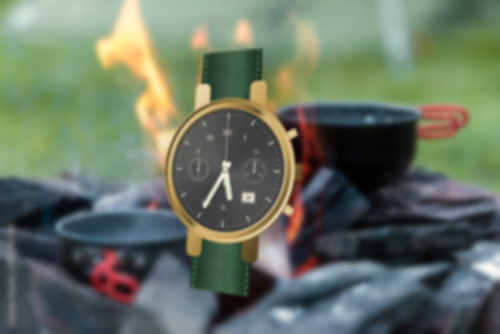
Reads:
h=5 m=35
